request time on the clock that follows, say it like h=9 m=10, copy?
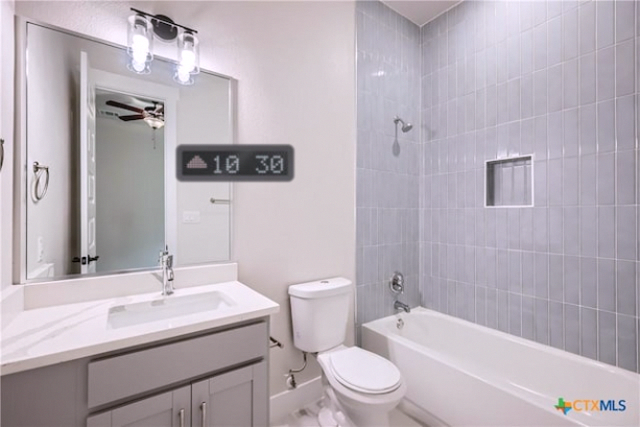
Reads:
h=10 m=30
